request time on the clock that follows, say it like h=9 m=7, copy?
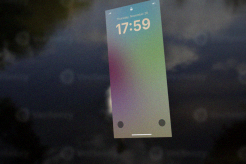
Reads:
h=17 m=59
